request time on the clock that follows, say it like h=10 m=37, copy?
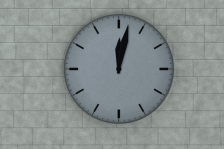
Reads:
h=12 m=2
